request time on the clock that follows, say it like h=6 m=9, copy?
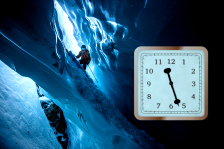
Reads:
h=11 m=27
